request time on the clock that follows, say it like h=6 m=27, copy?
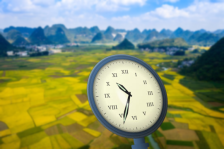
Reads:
h=10 m=34
